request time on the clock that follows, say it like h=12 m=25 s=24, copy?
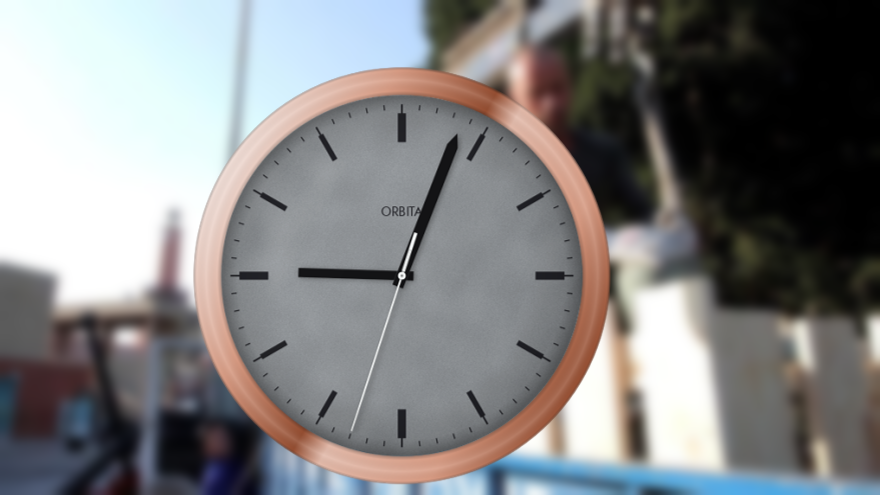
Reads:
h=9 m=3 s=33
